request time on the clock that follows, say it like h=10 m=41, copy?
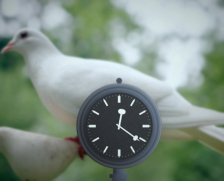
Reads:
h=12 m=21
